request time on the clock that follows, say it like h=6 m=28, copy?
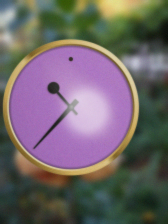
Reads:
h=10 m=37
